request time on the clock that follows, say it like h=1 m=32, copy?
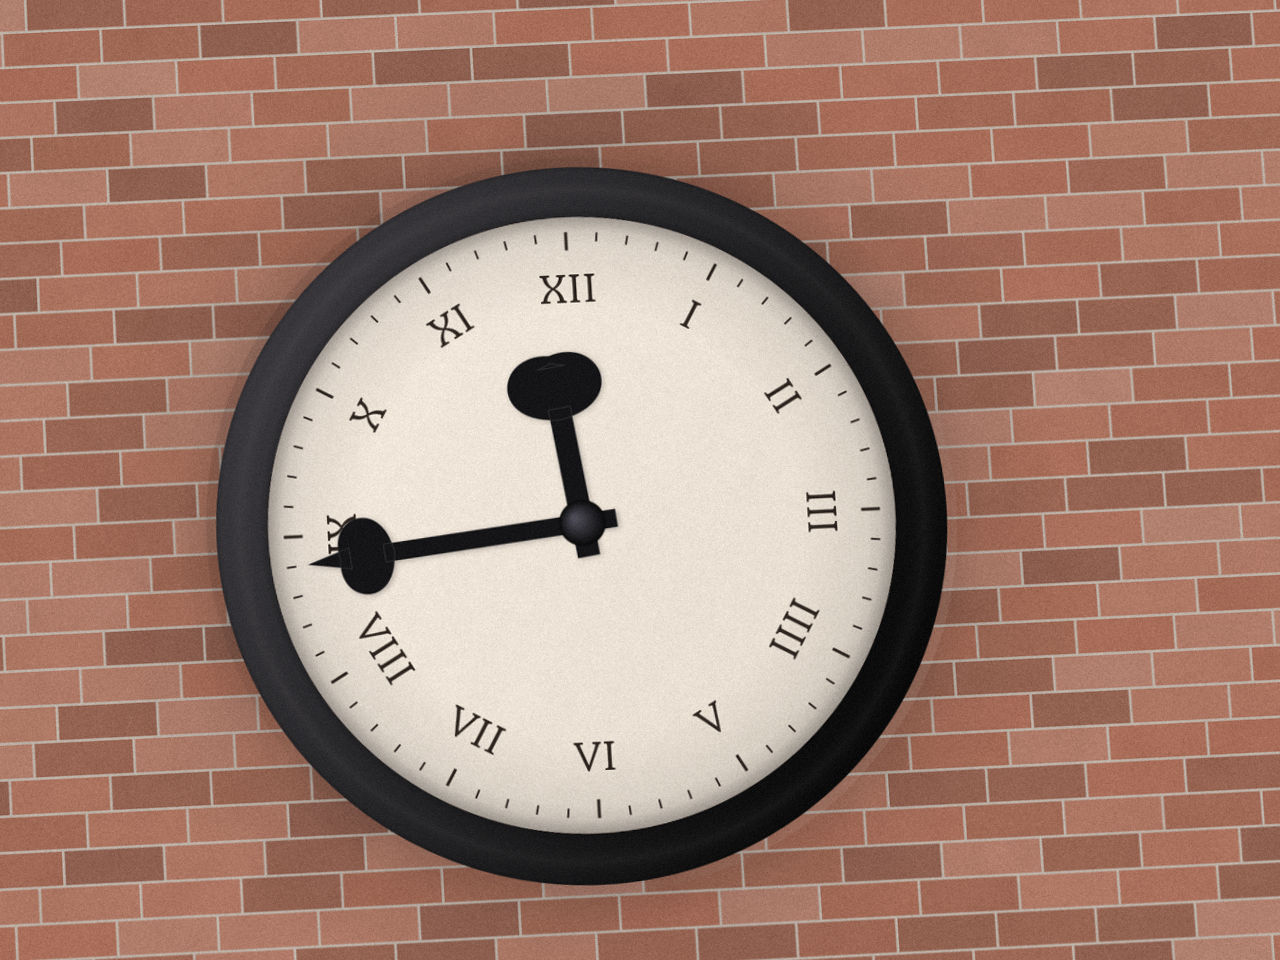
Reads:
h=11 m=44
